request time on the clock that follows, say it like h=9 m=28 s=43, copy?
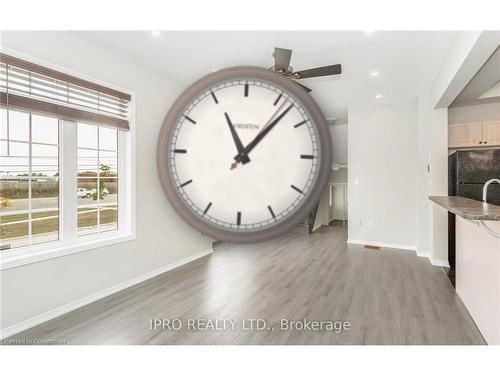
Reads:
h=11 m=7 s=6
